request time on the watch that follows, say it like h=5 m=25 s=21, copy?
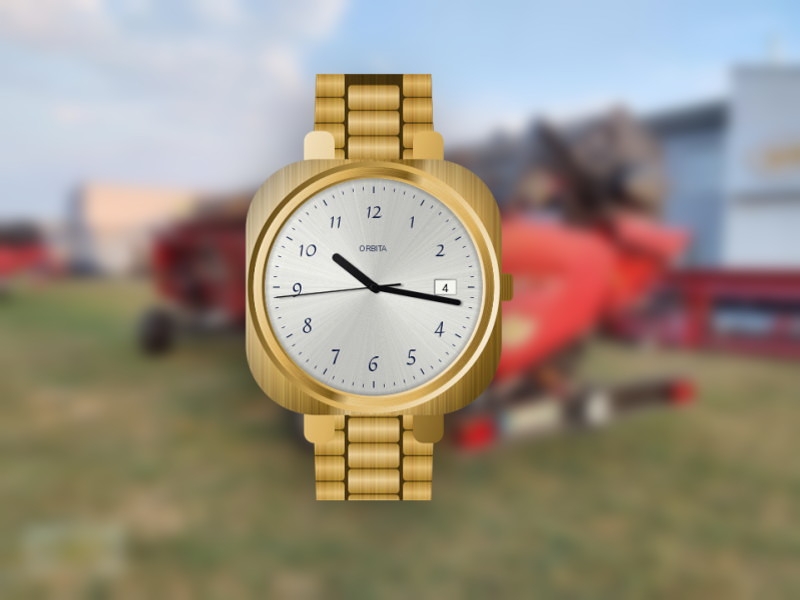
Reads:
h=10 m=16 s=44
